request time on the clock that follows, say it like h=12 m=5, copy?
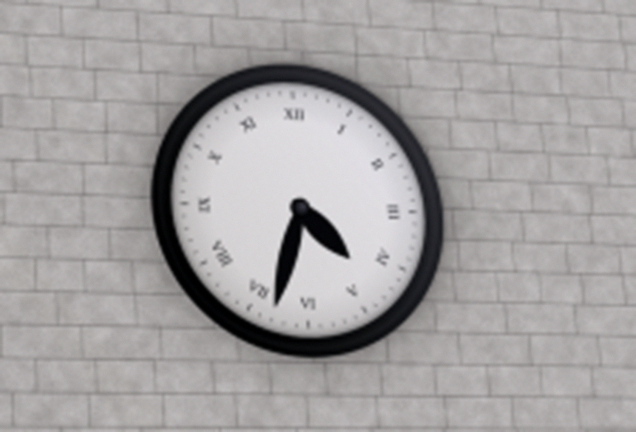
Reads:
h=4 m=33
